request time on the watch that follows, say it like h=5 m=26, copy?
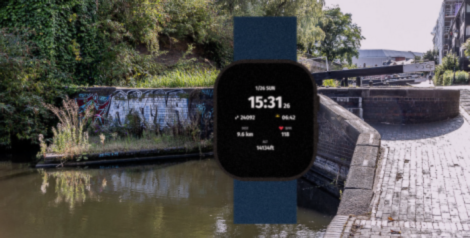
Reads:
h=15 m=31
